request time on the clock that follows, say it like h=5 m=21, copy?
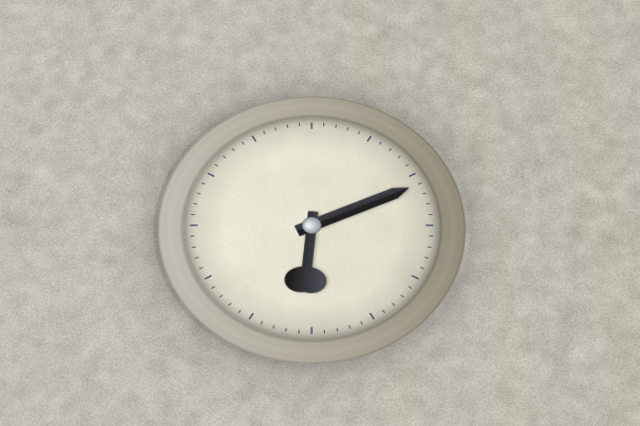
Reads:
h=6 m=11
